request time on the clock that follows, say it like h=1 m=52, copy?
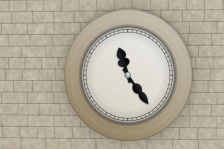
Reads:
h=11 m=24
